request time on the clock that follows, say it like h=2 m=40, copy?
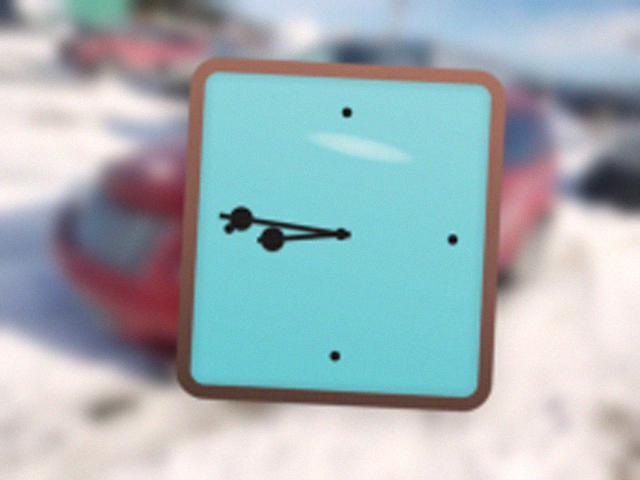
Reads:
h=8 m=46
